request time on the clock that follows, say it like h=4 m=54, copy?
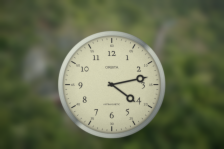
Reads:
h=4 m=13
